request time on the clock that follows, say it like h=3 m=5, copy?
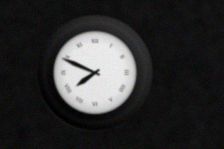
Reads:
h=7 m=49
